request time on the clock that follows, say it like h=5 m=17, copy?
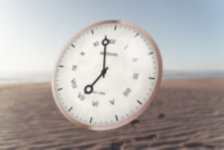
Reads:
h=6 m=58
